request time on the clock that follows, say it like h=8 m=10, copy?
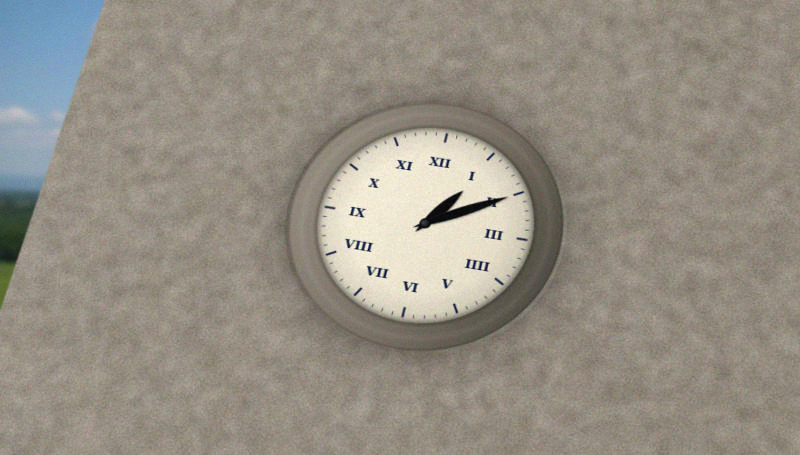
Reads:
h=1 m=10
